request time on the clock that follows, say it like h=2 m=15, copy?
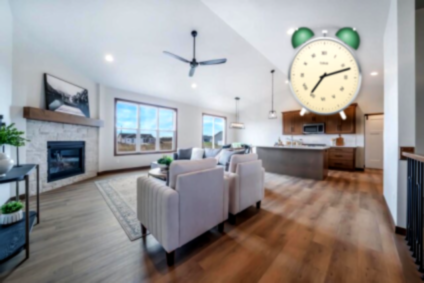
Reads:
h=7 m=12
